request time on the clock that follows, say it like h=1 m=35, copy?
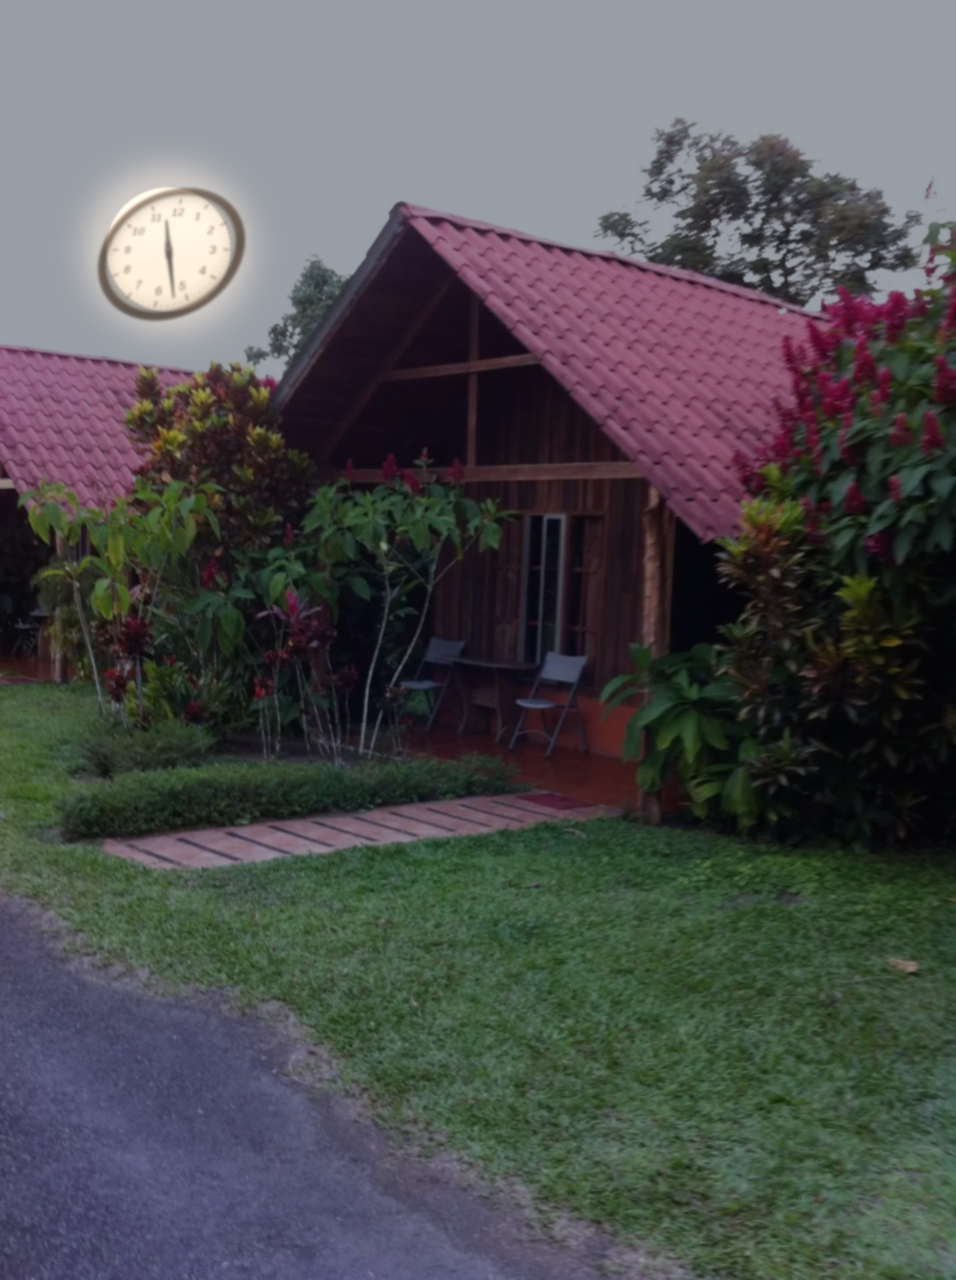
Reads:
h=11 m=27
